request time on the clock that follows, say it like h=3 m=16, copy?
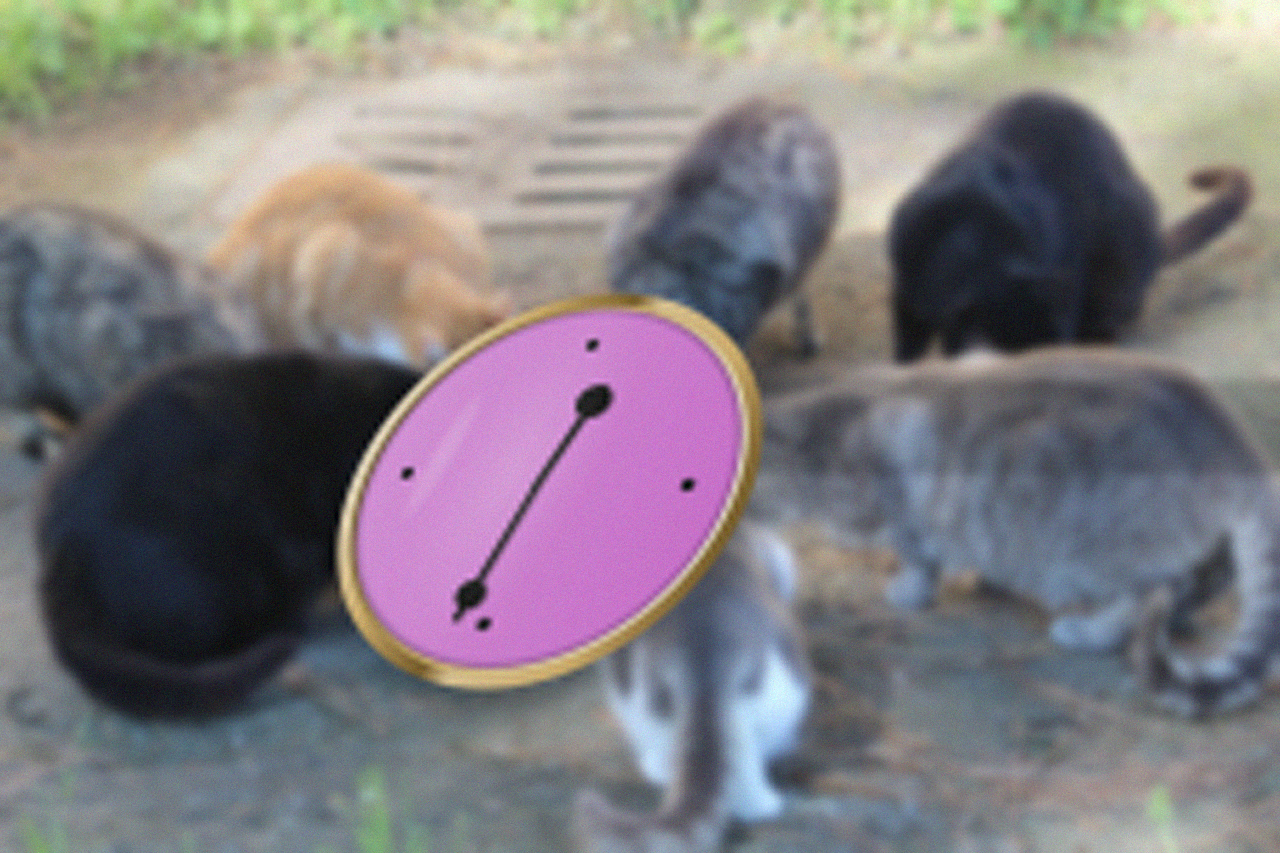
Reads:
h=12 m=32
